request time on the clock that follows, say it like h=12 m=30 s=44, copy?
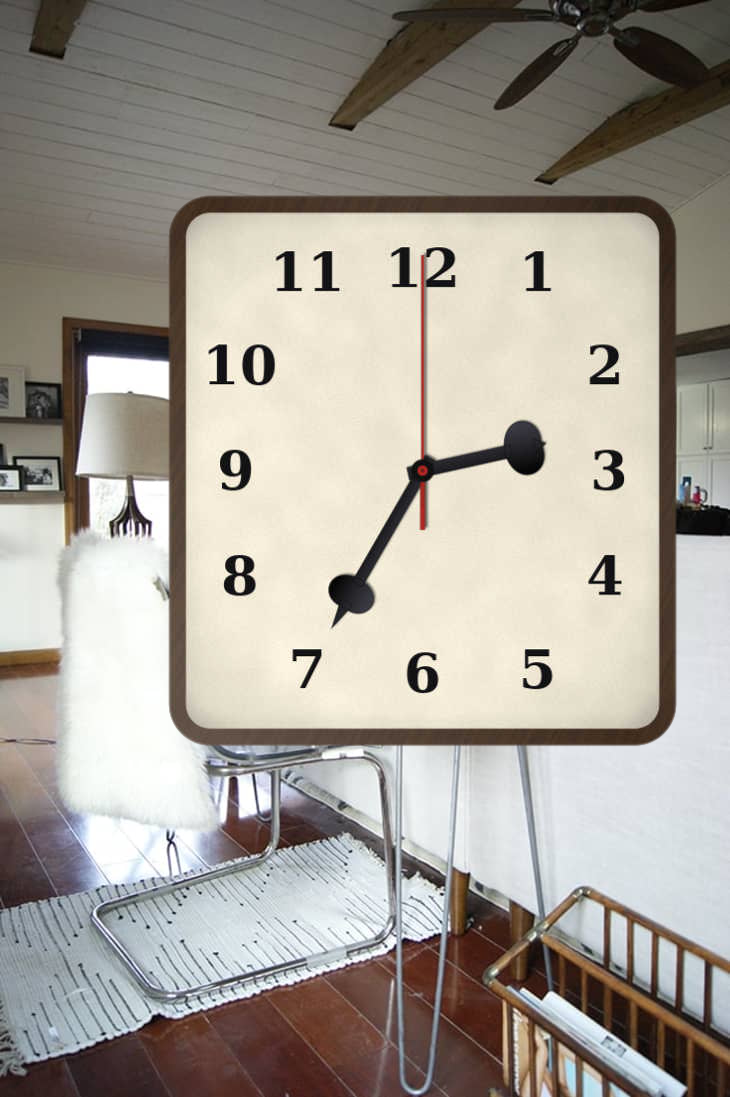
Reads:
h=2 m=35 s=0
